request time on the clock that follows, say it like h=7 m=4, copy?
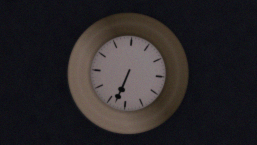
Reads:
h=6 m=33
